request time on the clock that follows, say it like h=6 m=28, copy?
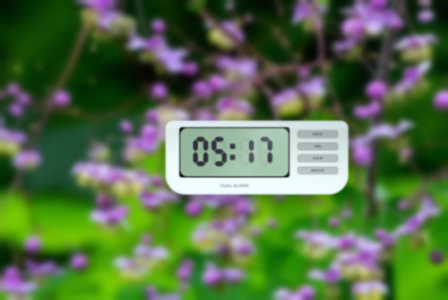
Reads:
h=5 m=17
